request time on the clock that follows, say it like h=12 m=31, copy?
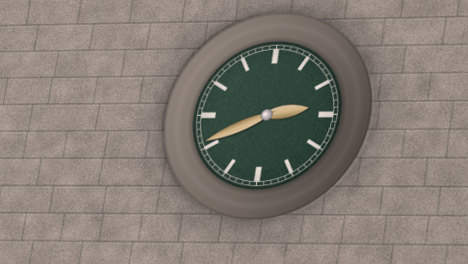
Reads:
h=2 m=41
